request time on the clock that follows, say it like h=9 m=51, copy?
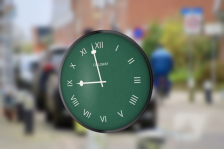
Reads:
h=8 m=58
